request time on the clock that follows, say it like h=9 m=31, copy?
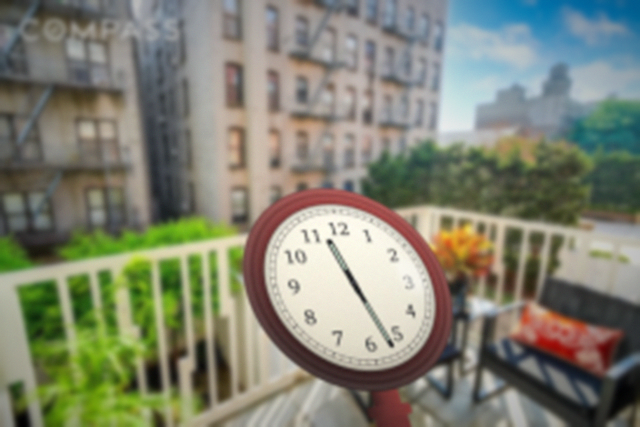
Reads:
h=11 m=27
